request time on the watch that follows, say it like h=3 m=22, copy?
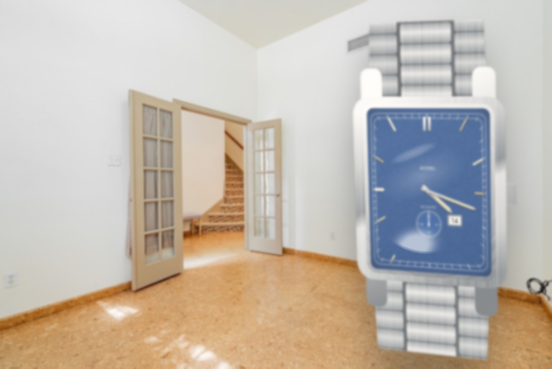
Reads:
h=4 m=18
